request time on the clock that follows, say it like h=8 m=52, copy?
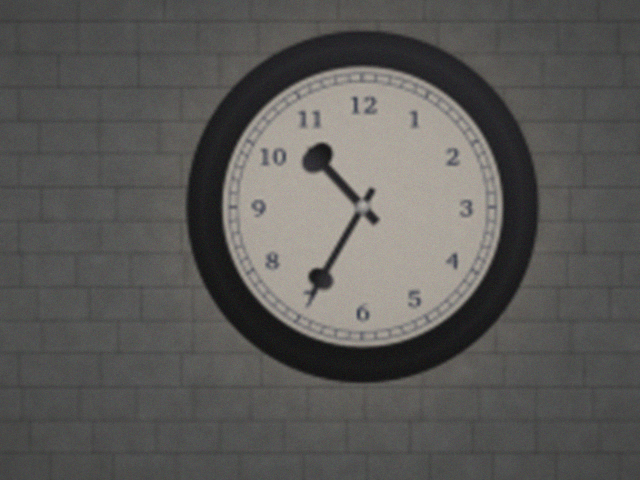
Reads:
h=10 m=35
